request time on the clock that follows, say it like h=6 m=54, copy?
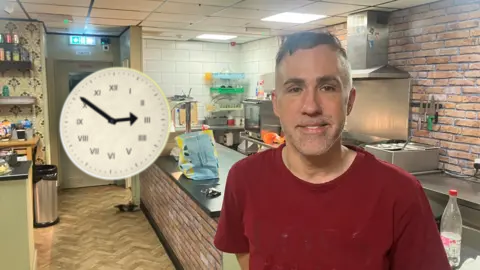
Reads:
h=2 m=51
